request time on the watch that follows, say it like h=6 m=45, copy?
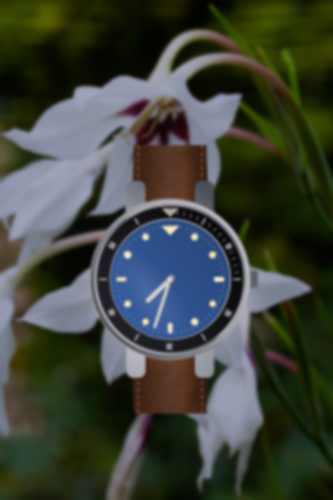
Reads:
h=7 m=33
